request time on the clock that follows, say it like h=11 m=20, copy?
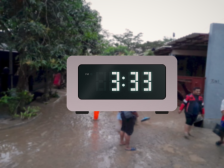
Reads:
h=3 m=33
